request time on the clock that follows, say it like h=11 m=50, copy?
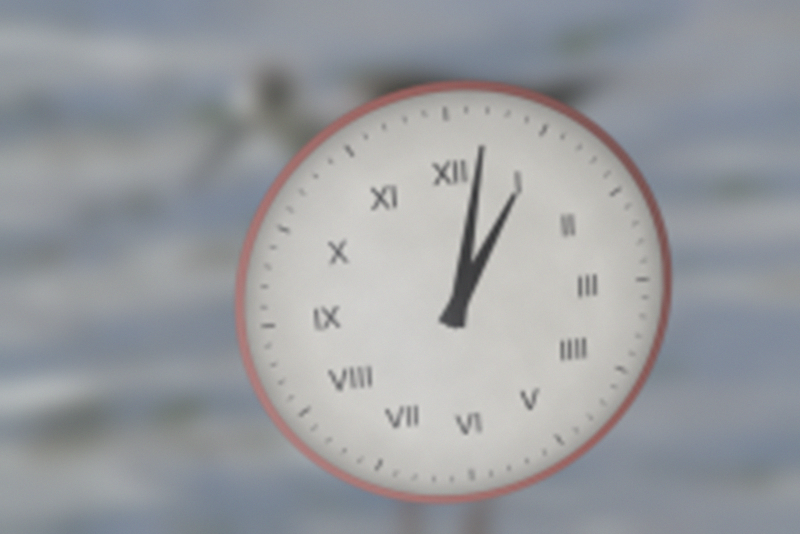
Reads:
h=1 m=2
